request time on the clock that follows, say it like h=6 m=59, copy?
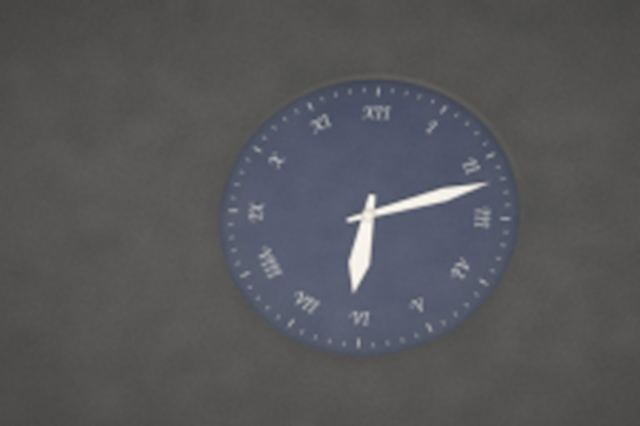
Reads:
h=6 m=12
